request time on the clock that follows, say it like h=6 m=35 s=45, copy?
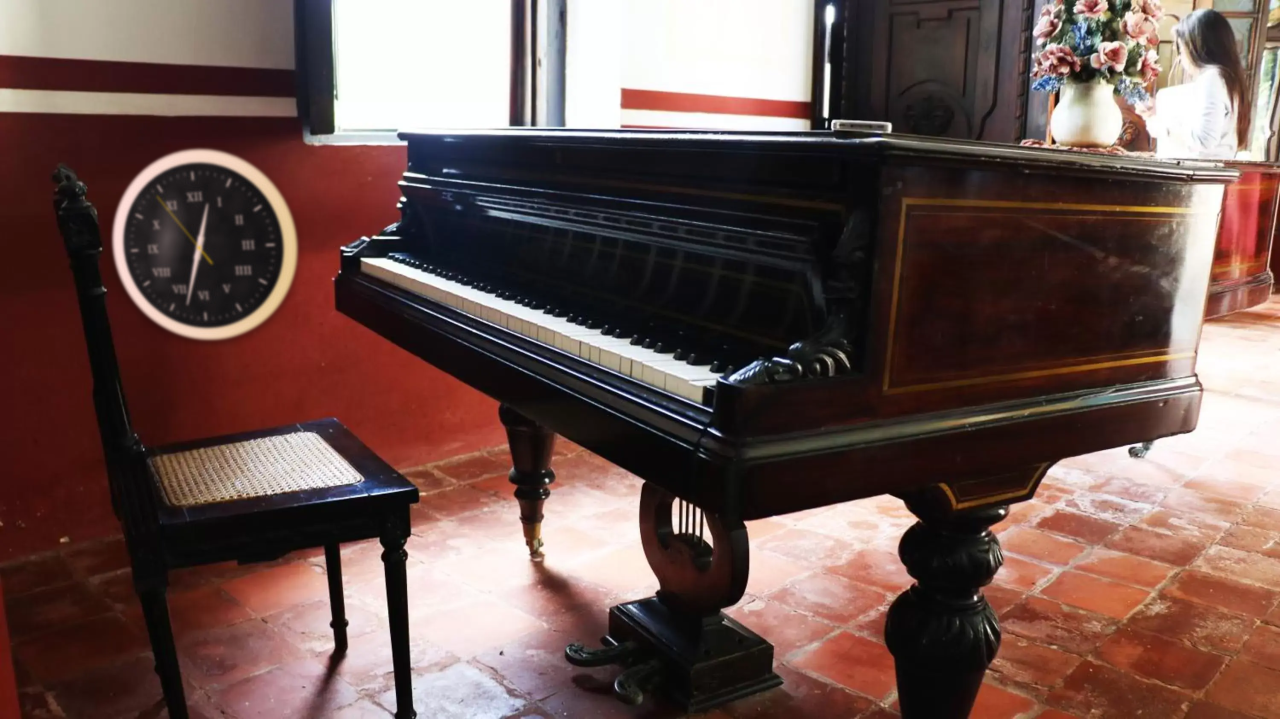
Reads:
h=12 m=32 s=54
